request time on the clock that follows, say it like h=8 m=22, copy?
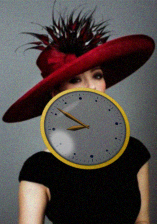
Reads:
h=8 m=52
